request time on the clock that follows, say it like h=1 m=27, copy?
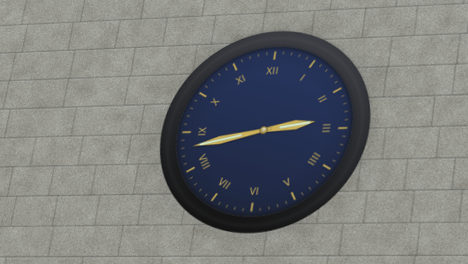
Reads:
h=2 m=43
